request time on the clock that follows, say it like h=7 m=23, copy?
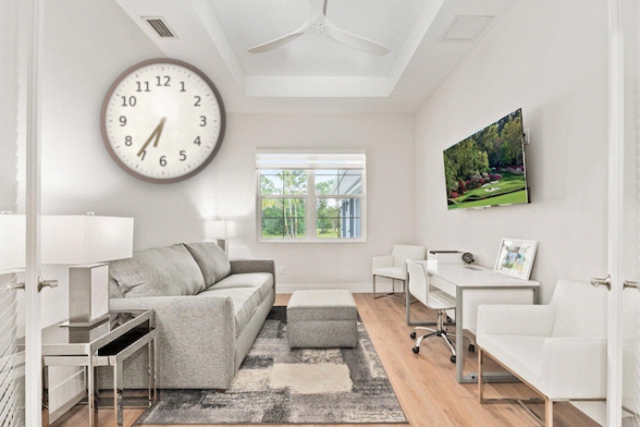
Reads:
h=6 m=36
